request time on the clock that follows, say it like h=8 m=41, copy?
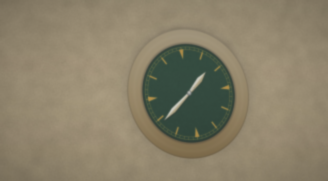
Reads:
h=1 m=39
